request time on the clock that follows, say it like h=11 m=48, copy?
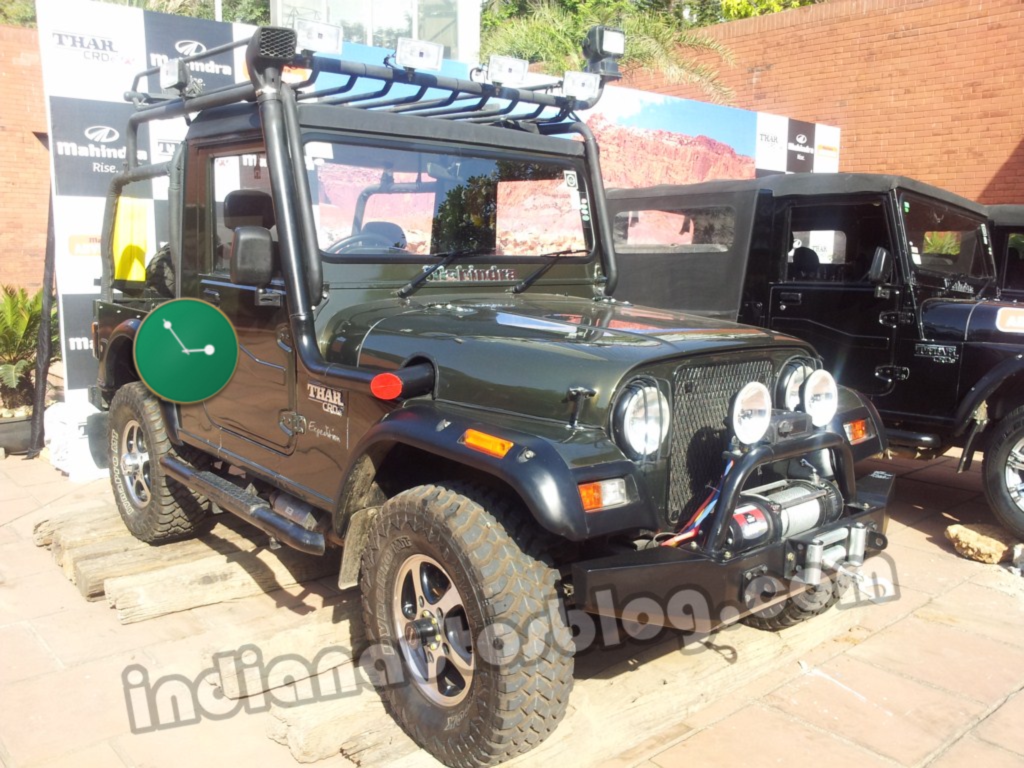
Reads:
h=2 m=54
